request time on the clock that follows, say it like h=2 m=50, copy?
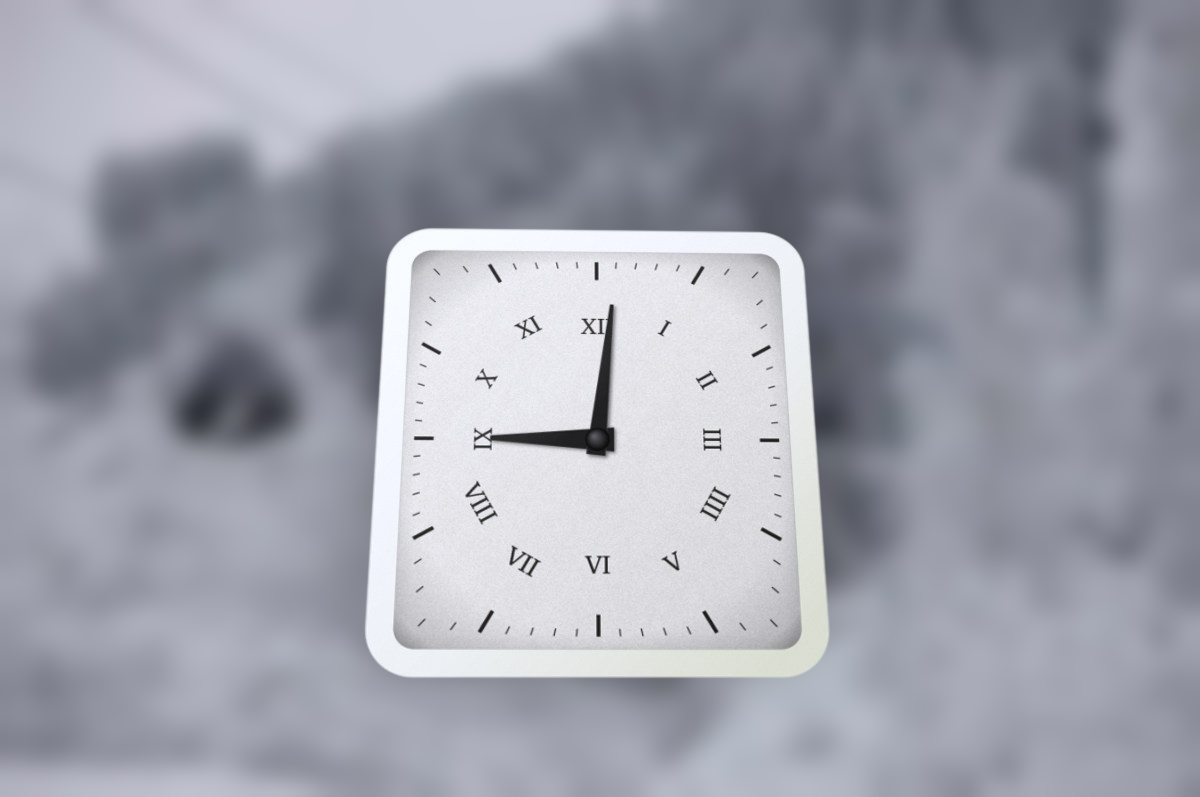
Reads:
h=9 m=1
